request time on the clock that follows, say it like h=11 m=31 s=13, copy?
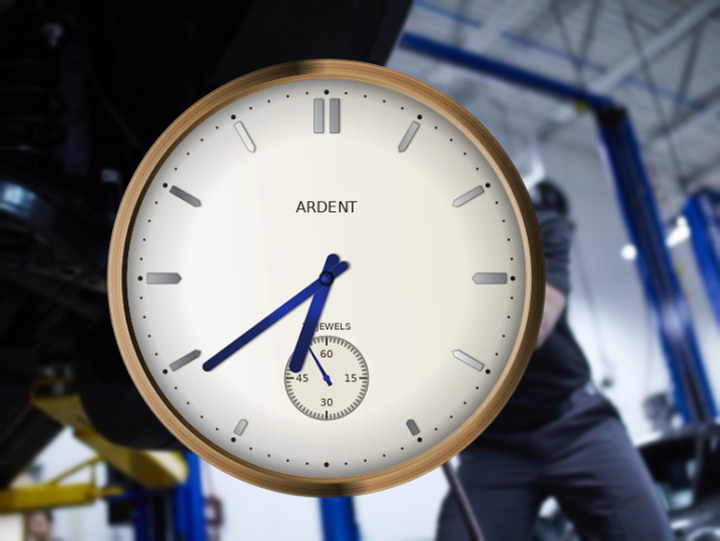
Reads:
h=6 m=38 s=55
